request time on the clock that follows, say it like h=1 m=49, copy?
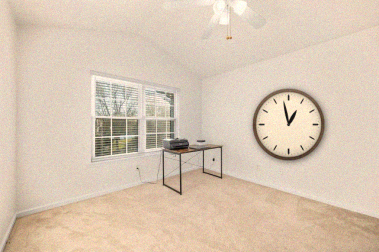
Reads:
h=12 m=58
